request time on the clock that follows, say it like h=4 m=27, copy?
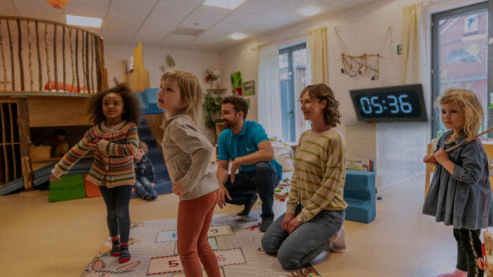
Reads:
h=5 m=36
